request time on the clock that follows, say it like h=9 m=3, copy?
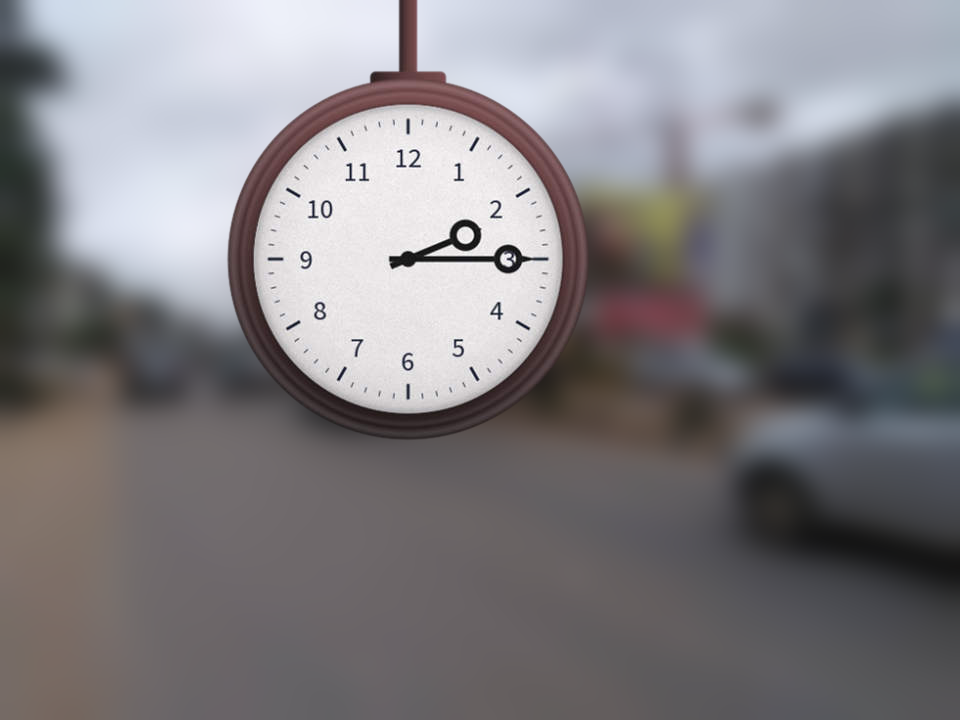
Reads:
h=2 m=15
